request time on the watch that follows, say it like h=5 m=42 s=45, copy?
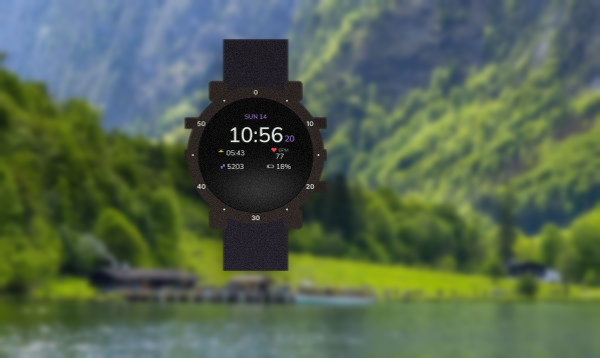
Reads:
h=10 m=56 s=20
